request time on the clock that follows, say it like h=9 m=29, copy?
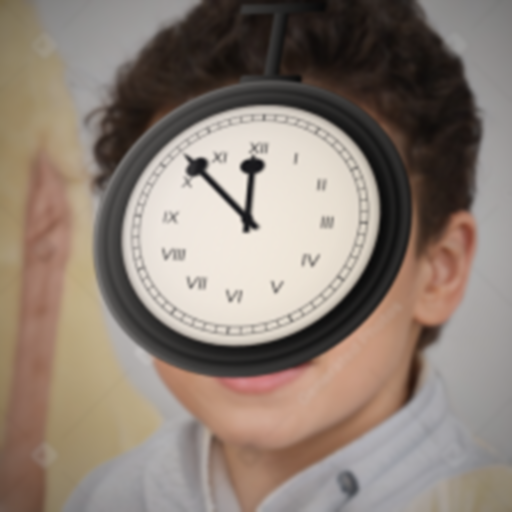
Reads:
h=11 m=52
